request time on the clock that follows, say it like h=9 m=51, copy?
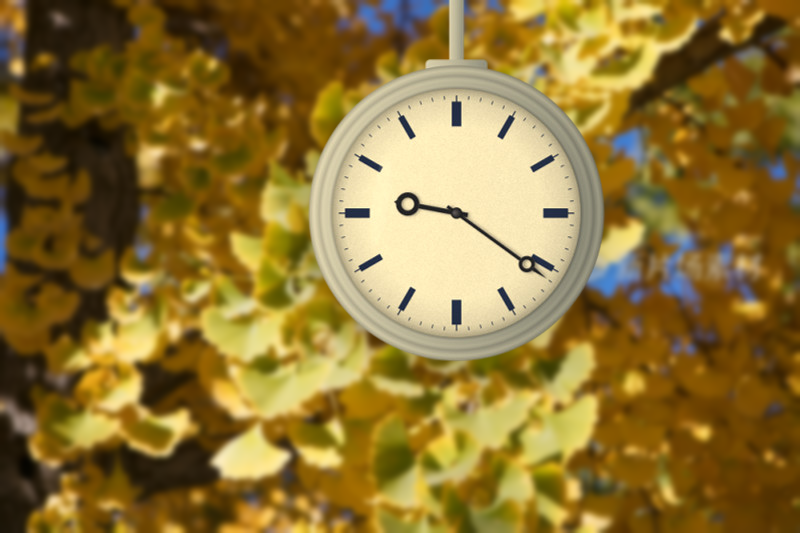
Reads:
h=9 m=21
